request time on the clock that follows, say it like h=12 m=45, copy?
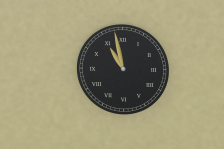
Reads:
h=10 m=58
